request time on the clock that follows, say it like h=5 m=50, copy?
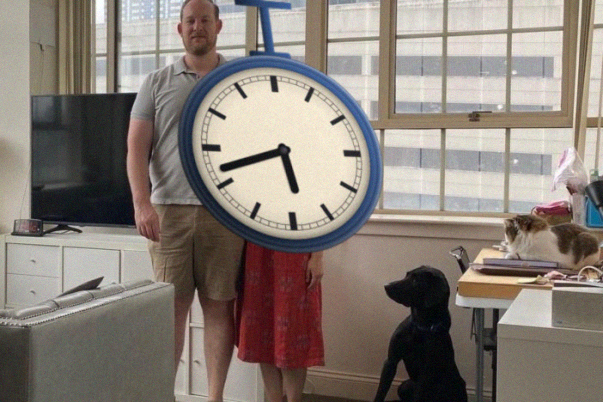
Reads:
h=5 m=42
